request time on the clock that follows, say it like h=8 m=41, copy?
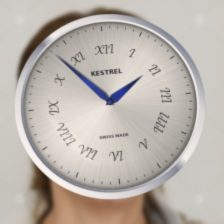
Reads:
h=1 m=53
